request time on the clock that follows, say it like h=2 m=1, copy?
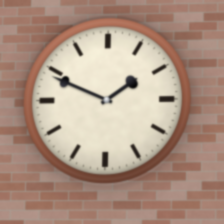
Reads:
h=1 m=49
